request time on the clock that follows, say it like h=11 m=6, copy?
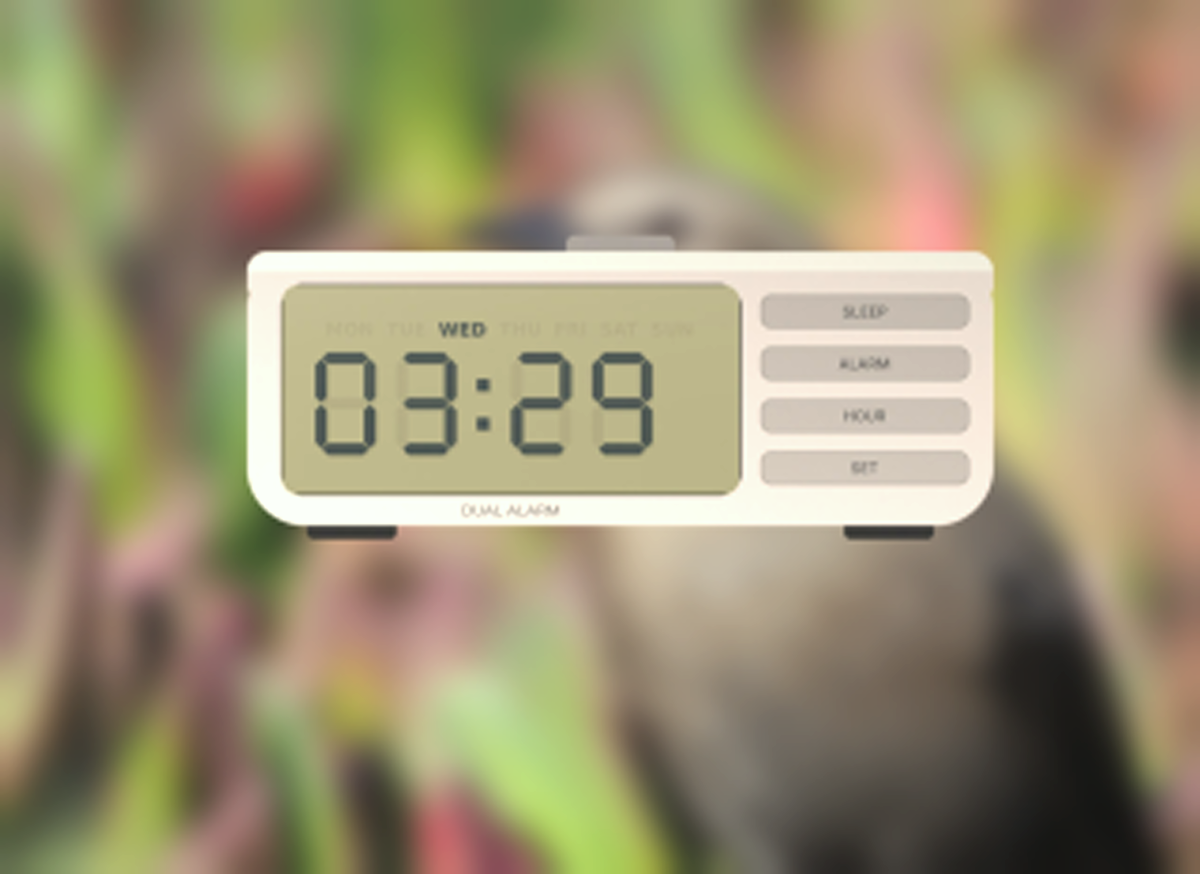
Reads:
h=3 m=29
